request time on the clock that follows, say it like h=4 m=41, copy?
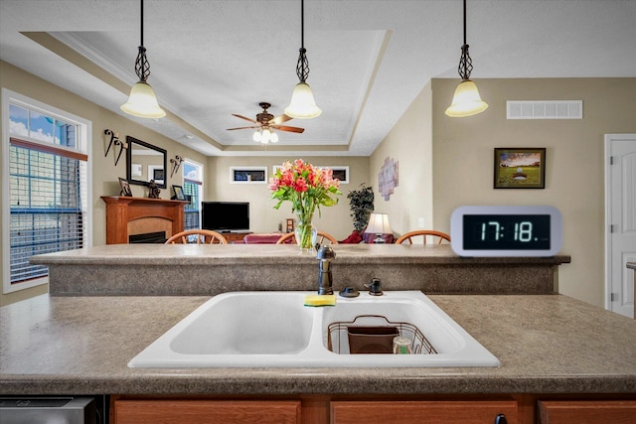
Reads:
h=17 m=18
